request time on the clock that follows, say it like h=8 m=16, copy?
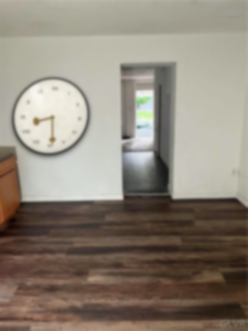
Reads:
h=8 m=29
